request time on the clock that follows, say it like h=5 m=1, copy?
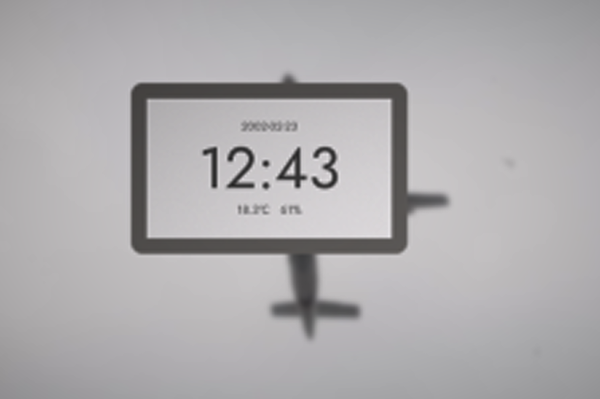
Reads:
h=12 m=43
